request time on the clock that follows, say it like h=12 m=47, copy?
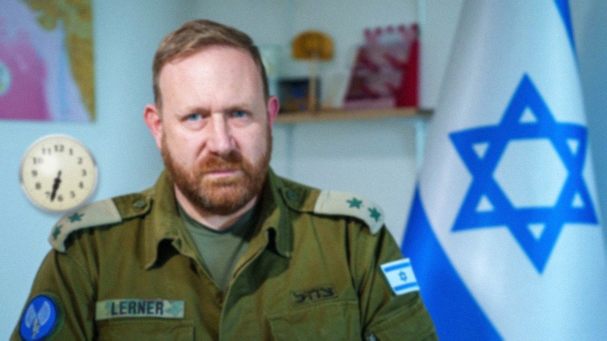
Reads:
h=6 m=33
